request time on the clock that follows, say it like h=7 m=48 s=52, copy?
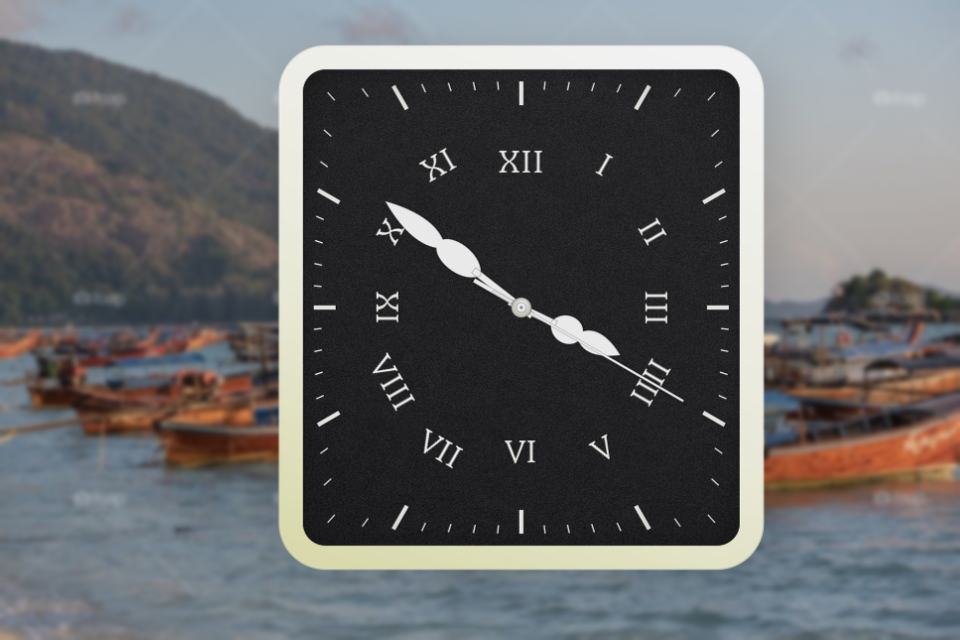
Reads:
h=3 m=51 s=20
